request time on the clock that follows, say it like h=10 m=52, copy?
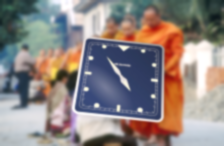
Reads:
h=4 m=54
